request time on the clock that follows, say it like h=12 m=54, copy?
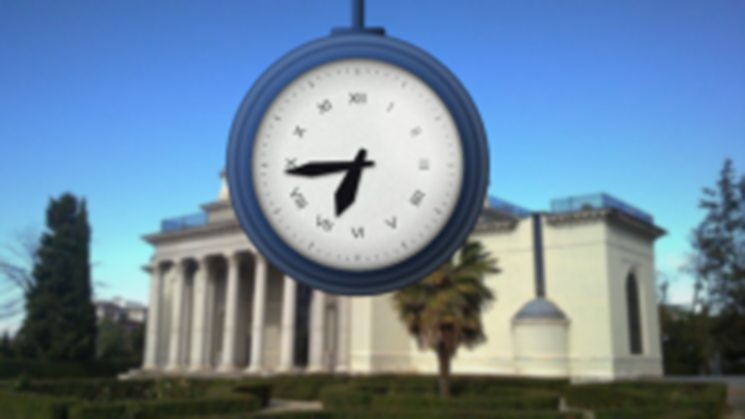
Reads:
h=6 m=44
